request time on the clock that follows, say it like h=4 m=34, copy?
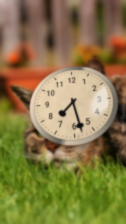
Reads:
h=7 m=28
